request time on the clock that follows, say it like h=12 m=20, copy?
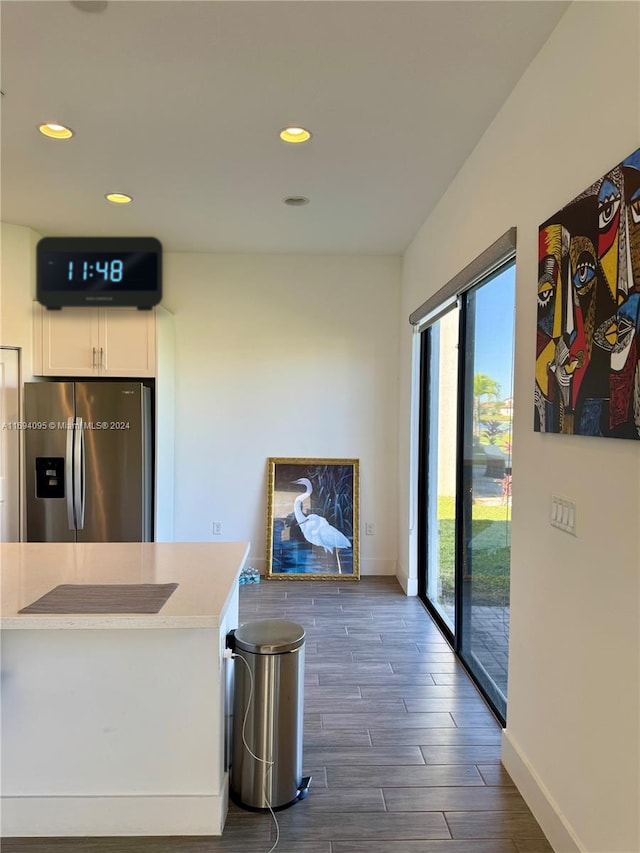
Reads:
h=11 m=48
